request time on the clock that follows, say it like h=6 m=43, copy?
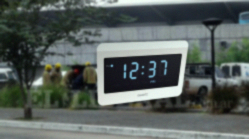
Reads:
h=12 m=37
